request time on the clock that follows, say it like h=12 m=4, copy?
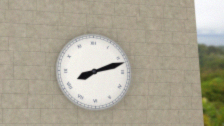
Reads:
h=8 m=12
